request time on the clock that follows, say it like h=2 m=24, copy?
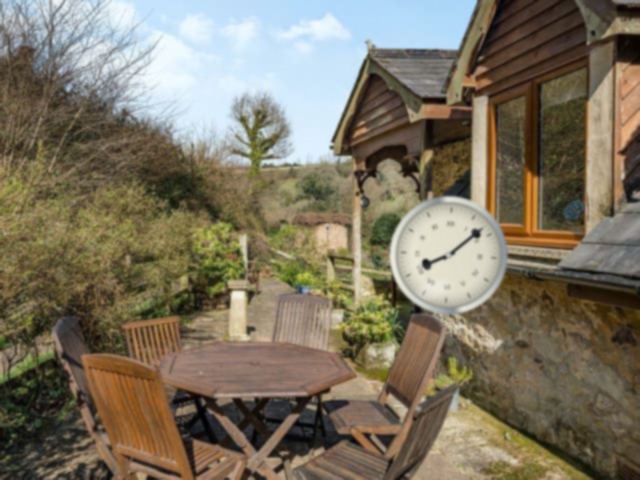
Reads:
h=8 m=8
